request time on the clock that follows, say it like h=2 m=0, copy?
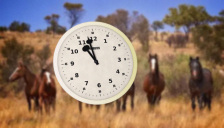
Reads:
h=10 m=58
